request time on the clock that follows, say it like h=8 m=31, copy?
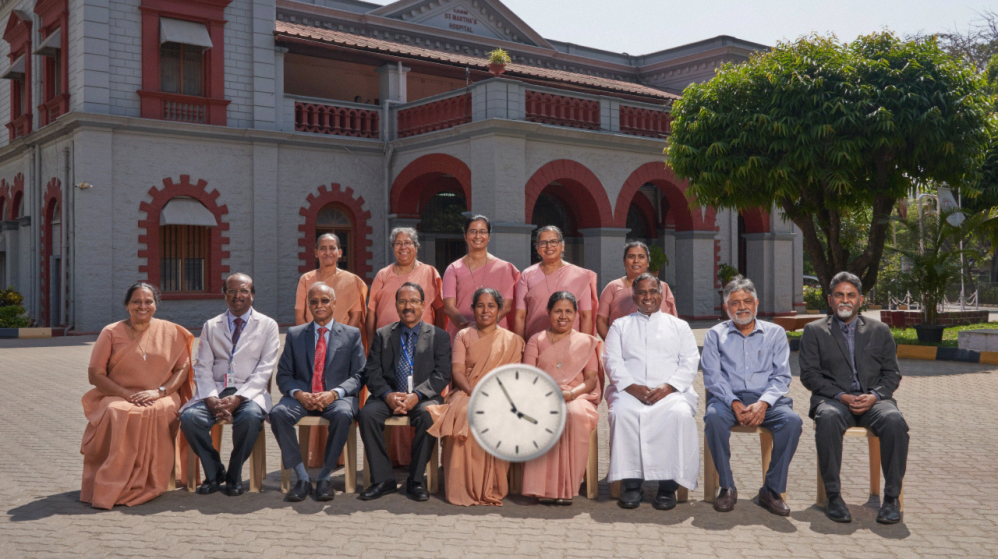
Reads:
h=3 m=55
